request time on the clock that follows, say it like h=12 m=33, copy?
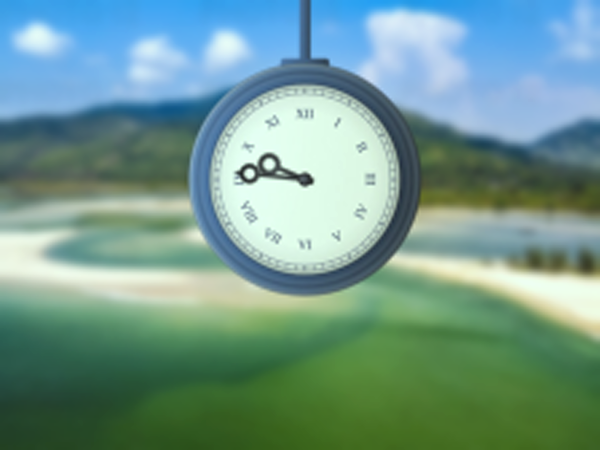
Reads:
h=9 m=46
